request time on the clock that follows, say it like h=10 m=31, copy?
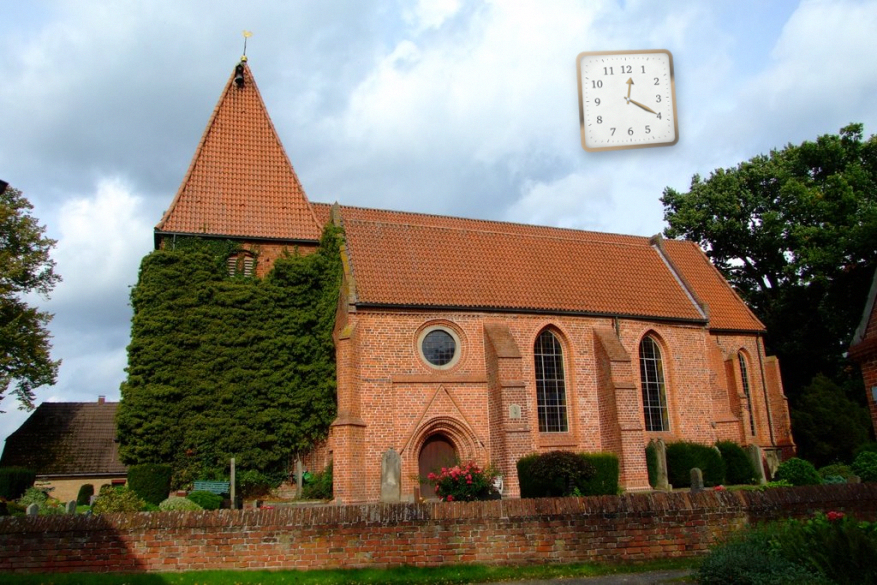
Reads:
h=12 m=20
